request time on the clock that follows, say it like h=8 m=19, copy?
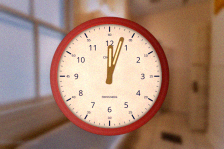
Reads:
h=12 m=3
